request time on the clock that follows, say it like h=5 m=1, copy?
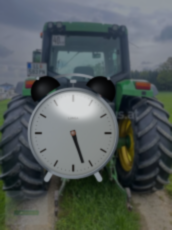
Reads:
h=5 m=27
